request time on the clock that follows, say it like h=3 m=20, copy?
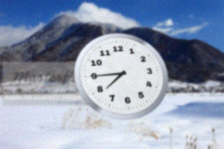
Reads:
h=7 m=45
